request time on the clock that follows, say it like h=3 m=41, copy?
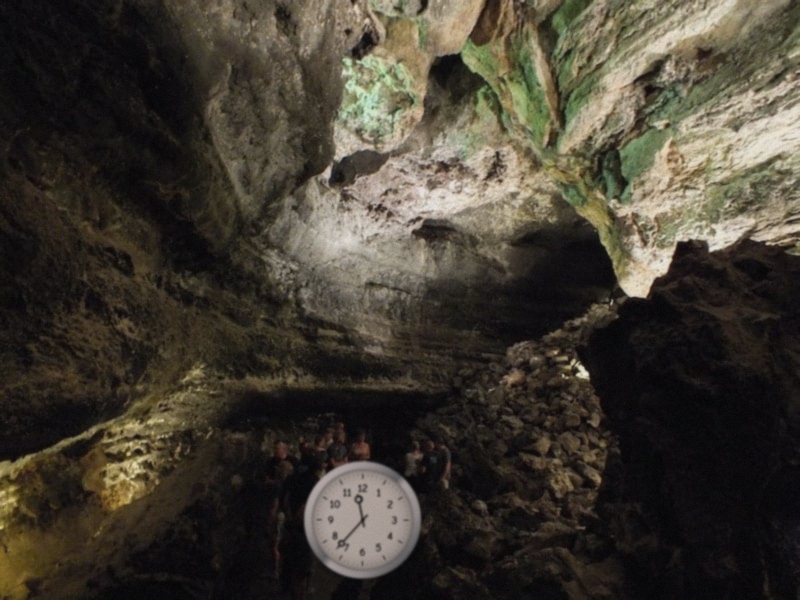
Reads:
h=11 m=37
